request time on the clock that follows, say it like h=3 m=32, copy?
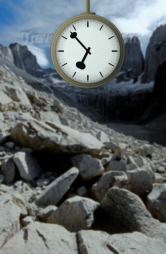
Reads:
h=6 m=53
